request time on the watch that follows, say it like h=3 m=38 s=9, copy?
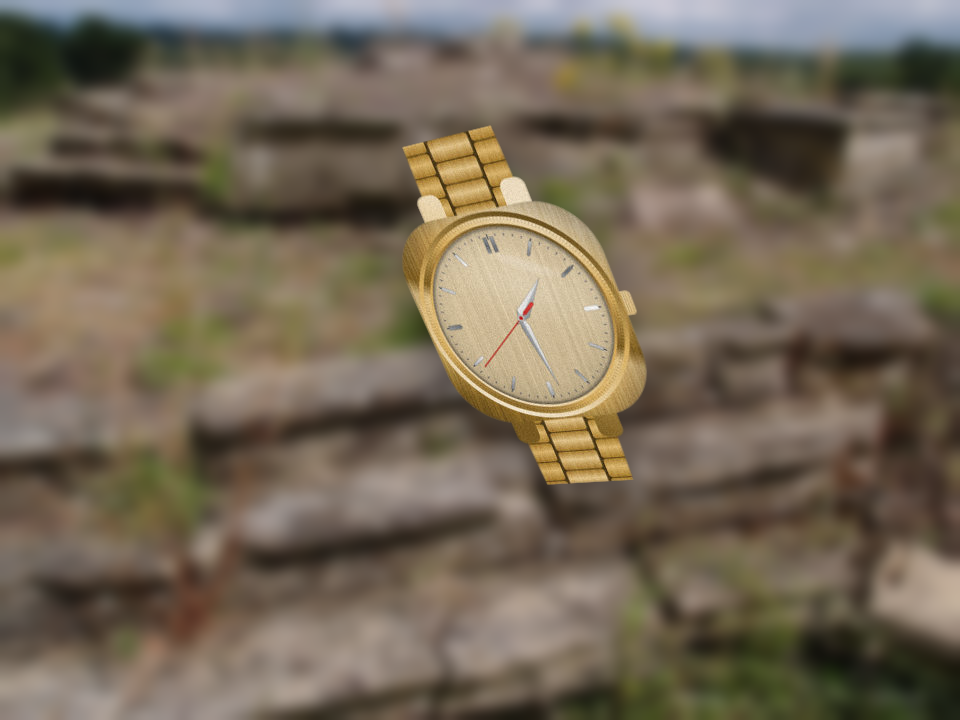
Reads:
h=1 m=28 s=39
